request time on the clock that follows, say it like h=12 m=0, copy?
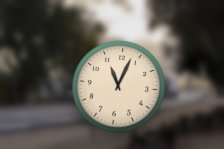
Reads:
h=11 m=3
